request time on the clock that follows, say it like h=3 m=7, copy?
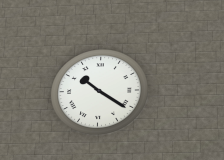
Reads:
h=10 m=21
